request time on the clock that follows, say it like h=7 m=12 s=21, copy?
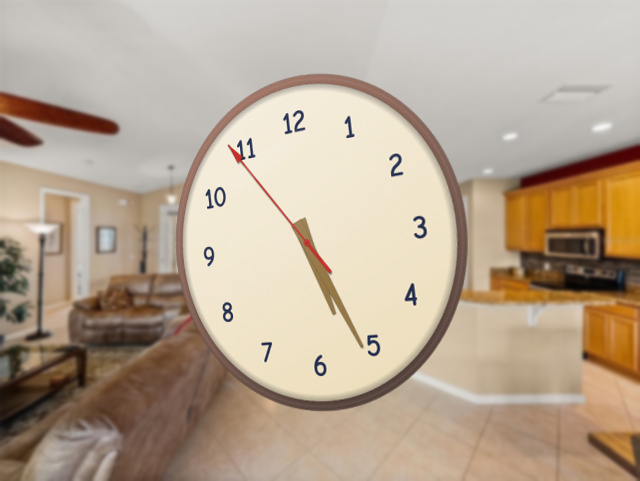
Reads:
h=5 m=25 s=54
